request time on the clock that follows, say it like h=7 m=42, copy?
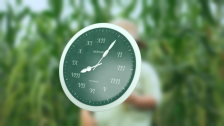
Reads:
h=8 m=5
